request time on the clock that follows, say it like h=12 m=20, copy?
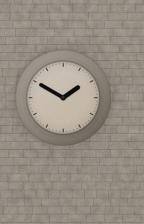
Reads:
h=1 m=50
